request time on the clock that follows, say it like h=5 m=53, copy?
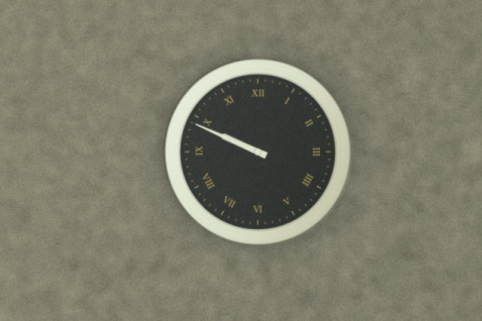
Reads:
h=9 m=49
